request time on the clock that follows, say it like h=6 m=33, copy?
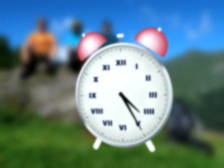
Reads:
h=4 m=25
